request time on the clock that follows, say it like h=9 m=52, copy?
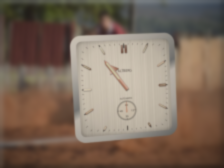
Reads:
h=10 m=54
